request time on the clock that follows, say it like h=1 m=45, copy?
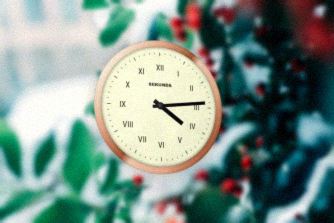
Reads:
h=4 m=14
